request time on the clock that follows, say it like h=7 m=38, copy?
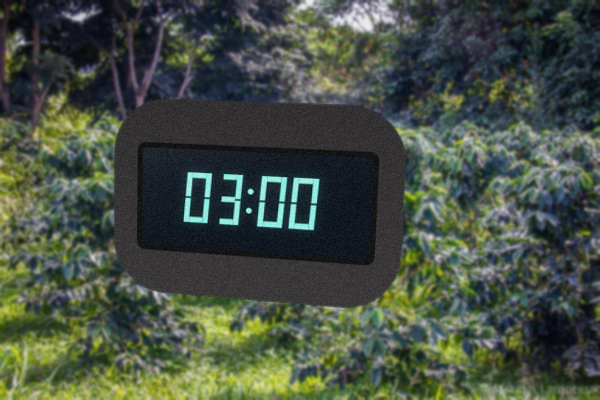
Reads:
h=3 m=0
